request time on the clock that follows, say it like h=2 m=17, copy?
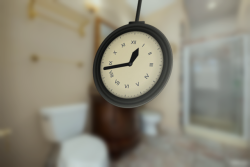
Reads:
h=12 m=43
